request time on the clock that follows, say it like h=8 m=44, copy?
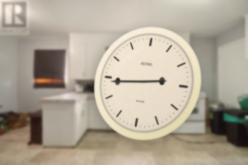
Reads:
h=2 m=44
